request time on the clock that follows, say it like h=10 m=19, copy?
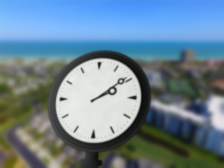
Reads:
h=2 m=9
